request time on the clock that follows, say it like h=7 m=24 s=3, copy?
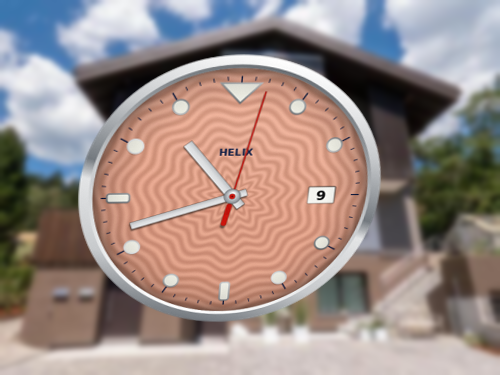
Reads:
h=10 m=42 s=2
